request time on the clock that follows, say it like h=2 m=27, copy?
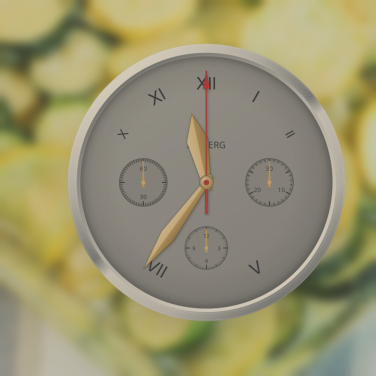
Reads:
h=11 m=36
